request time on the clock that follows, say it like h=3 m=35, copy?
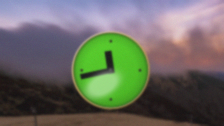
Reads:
h=11 m=43
